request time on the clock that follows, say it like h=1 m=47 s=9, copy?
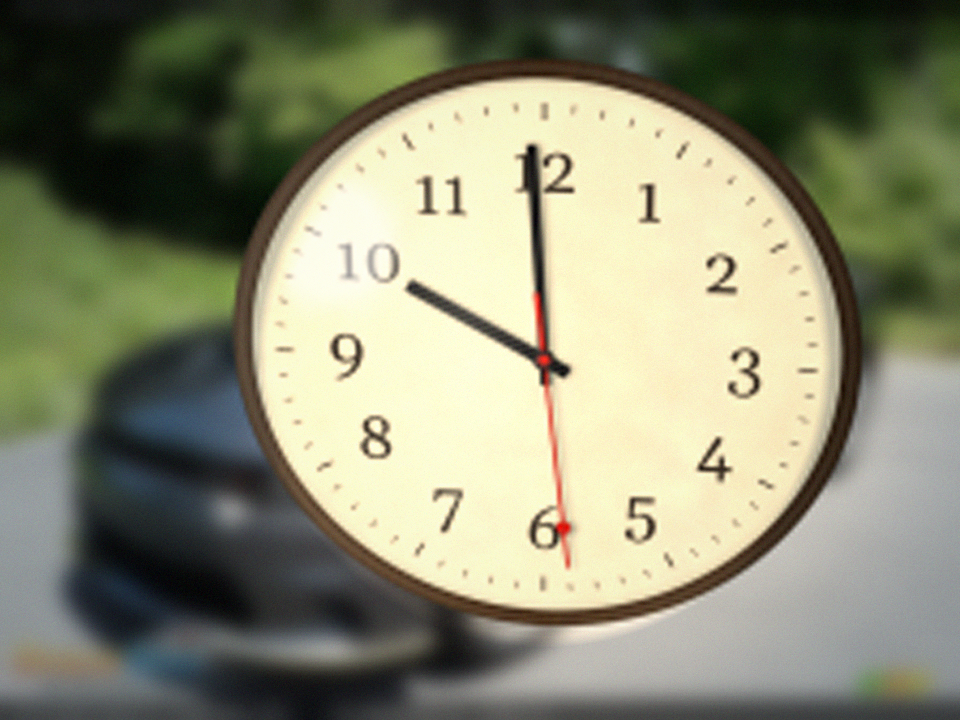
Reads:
h=9 m=59 s=29
